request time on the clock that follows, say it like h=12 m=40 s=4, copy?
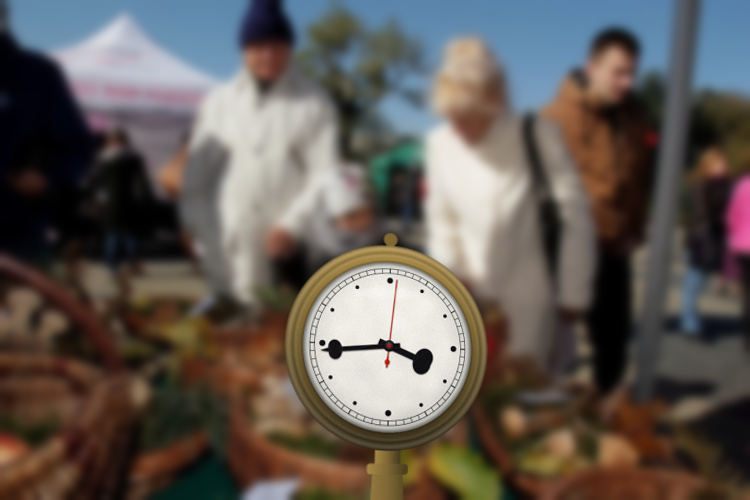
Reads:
h=3 m=44 s=1
